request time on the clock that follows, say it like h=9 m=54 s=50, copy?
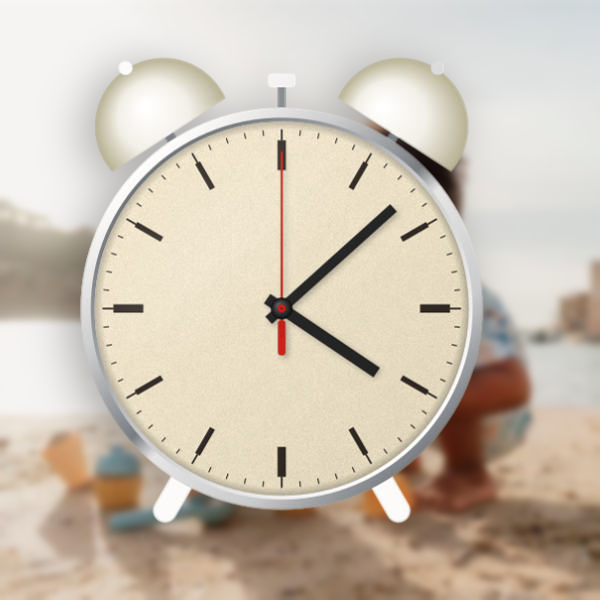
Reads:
h=4 m=8 s=0
